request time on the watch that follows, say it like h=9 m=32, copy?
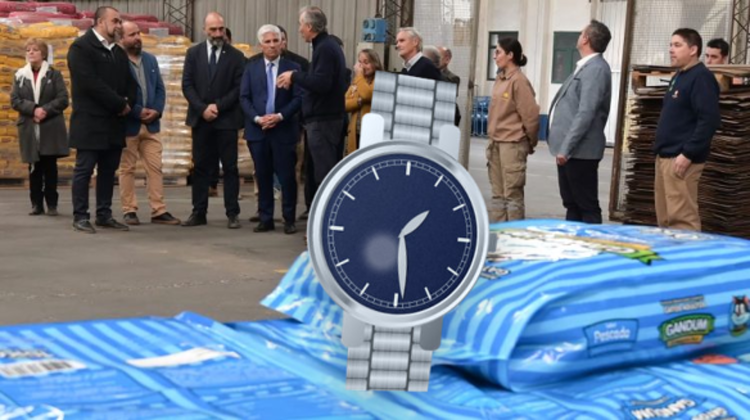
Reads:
h=1 m=29
